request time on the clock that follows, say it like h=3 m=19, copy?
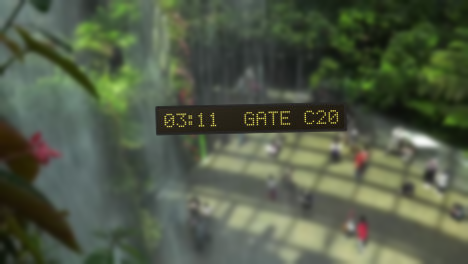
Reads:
h=3 m=11
